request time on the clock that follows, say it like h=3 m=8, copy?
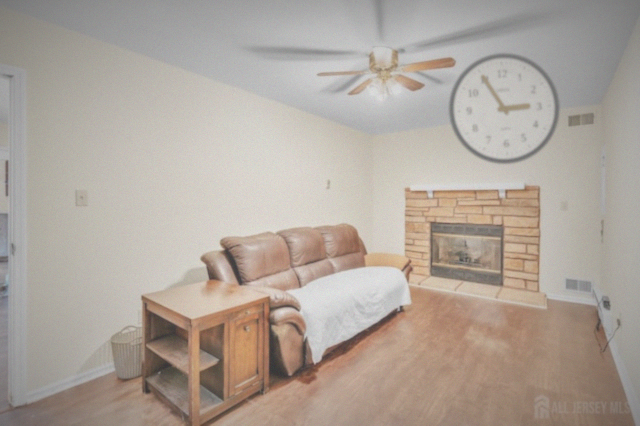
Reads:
h=2 m=55
